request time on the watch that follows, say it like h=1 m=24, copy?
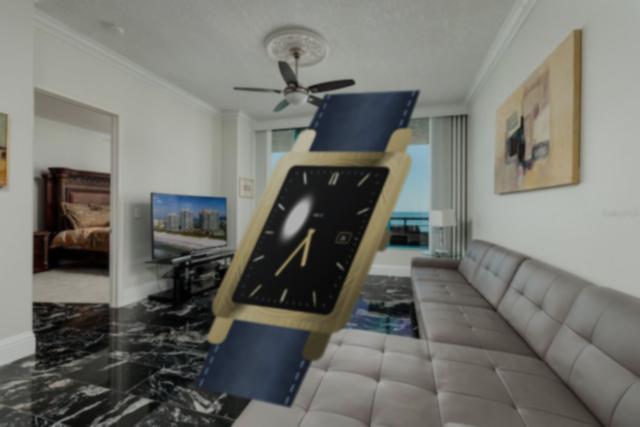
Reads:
h=5 m=34
